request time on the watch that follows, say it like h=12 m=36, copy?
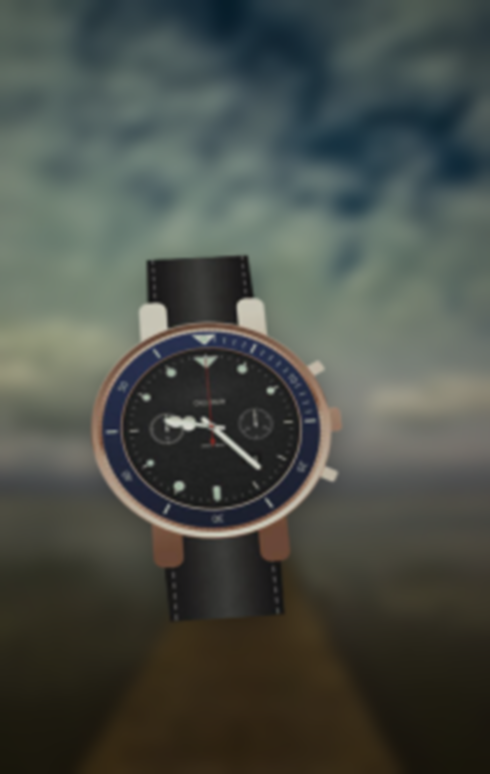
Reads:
h=9 m=23
